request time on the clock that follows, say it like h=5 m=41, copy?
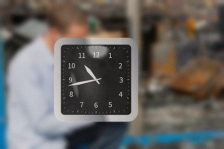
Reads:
h=10 m=43
